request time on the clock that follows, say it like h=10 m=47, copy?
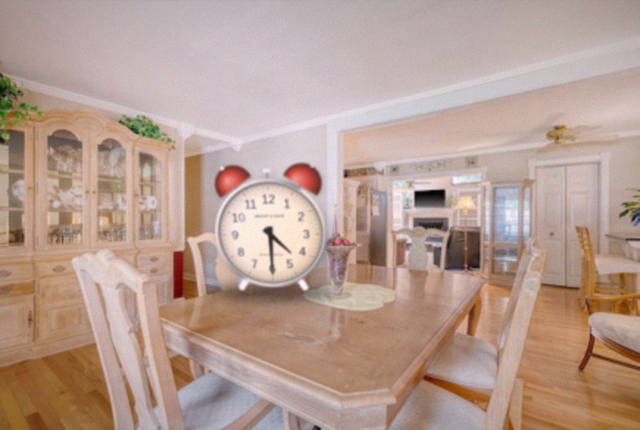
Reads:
h=4 m=30
